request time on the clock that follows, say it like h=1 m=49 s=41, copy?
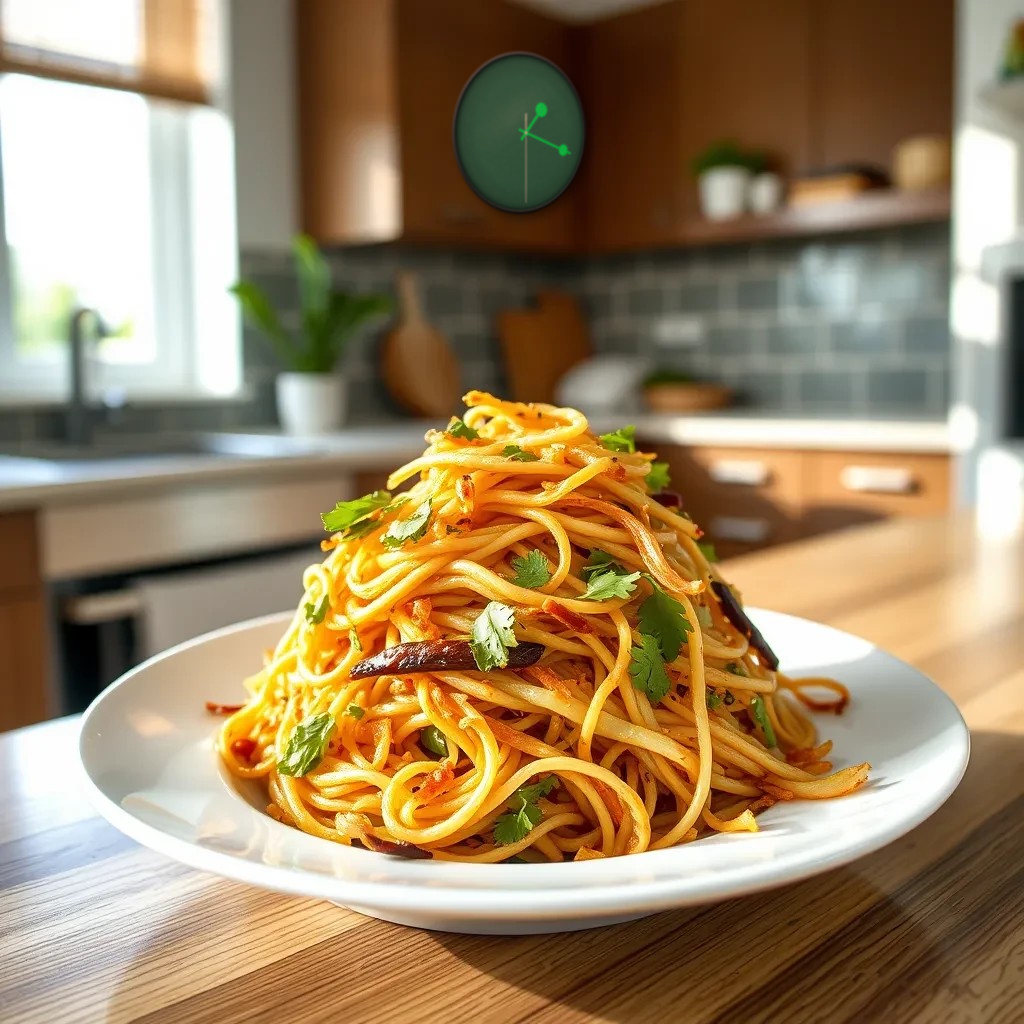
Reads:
h=1 m=18 s=30
